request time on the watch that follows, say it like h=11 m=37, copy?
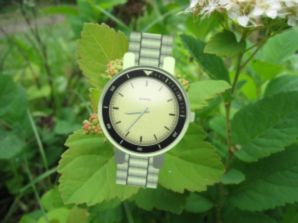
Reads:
h=8 m=36
